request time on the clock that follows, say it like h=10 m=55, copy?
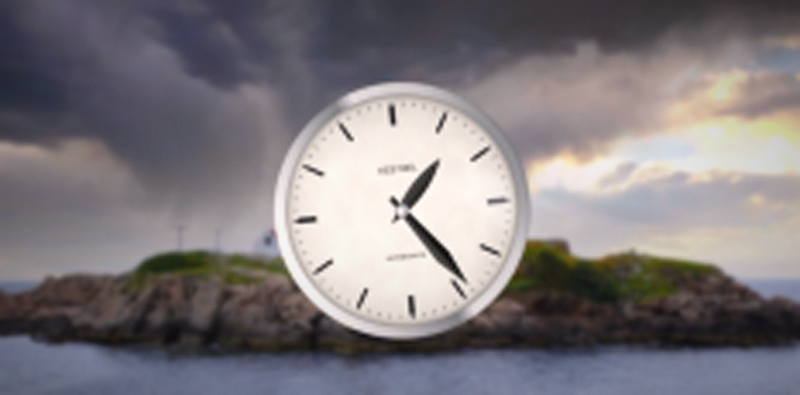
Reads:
h=1 m=24
